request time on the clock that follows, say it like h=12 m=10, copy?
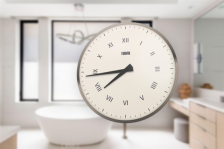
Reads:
h=7 m=44
